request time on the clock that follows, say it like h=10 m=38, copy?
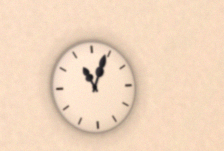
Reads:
h=11 m=4
